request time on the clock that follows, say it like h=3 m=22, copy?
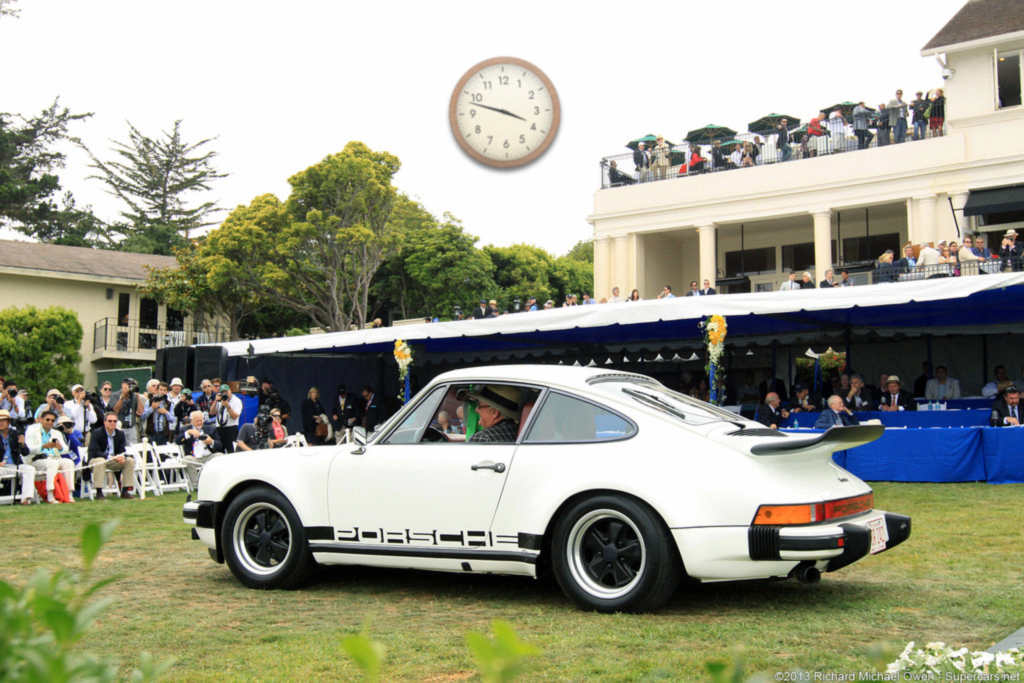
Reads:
h=3 m=48
